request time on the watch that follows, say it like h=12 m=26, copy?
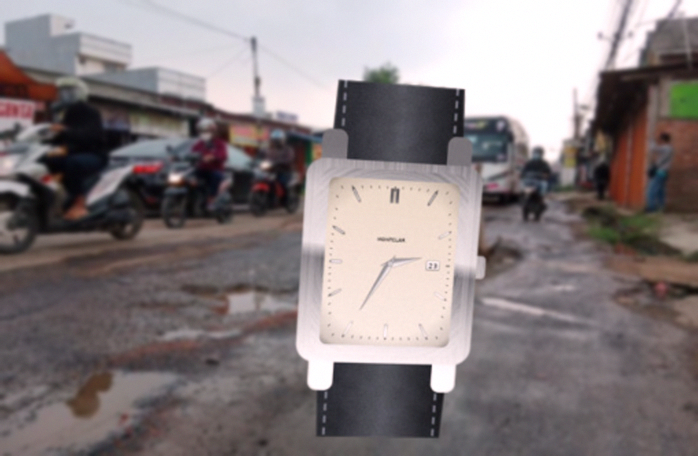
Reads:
h=2 m=35
